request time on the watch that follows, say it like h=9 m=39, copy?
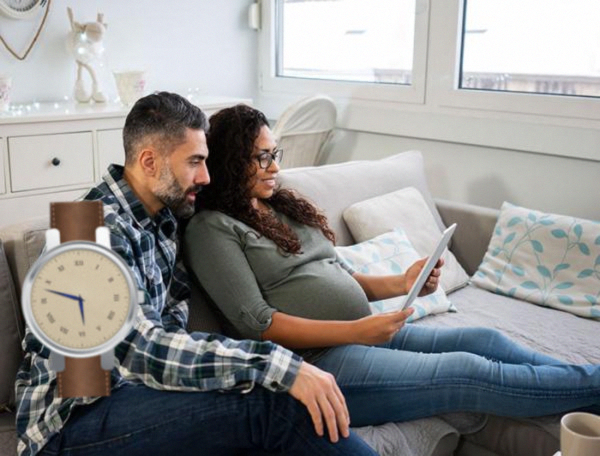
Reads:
h=5 m=48
